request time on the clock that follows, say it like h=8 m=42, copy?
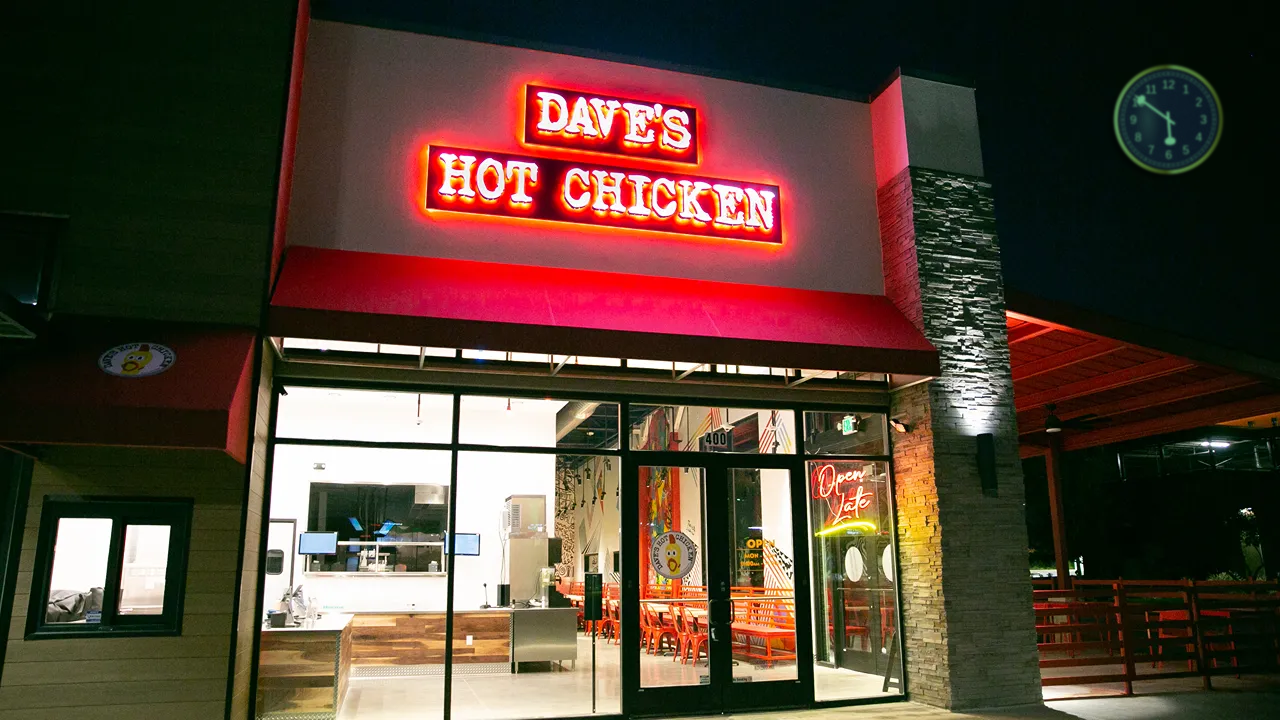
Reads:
h=5 m=51
